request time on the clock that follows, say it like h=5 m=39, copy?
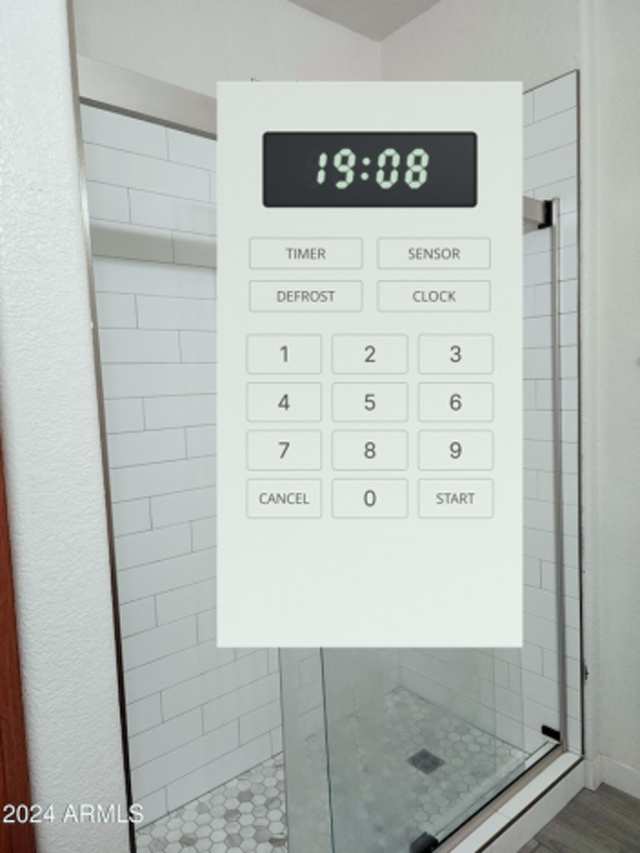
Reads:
h=19 m=8
